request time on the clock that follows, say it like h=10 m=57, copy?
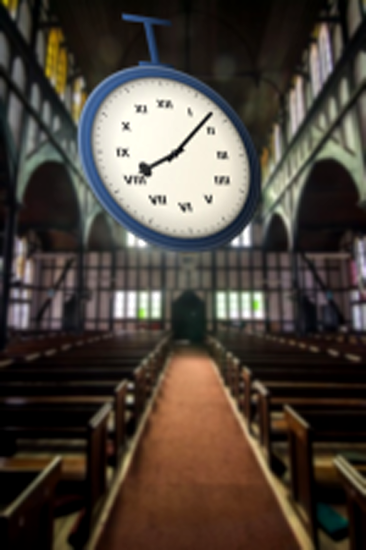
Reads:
h=8 m=8
